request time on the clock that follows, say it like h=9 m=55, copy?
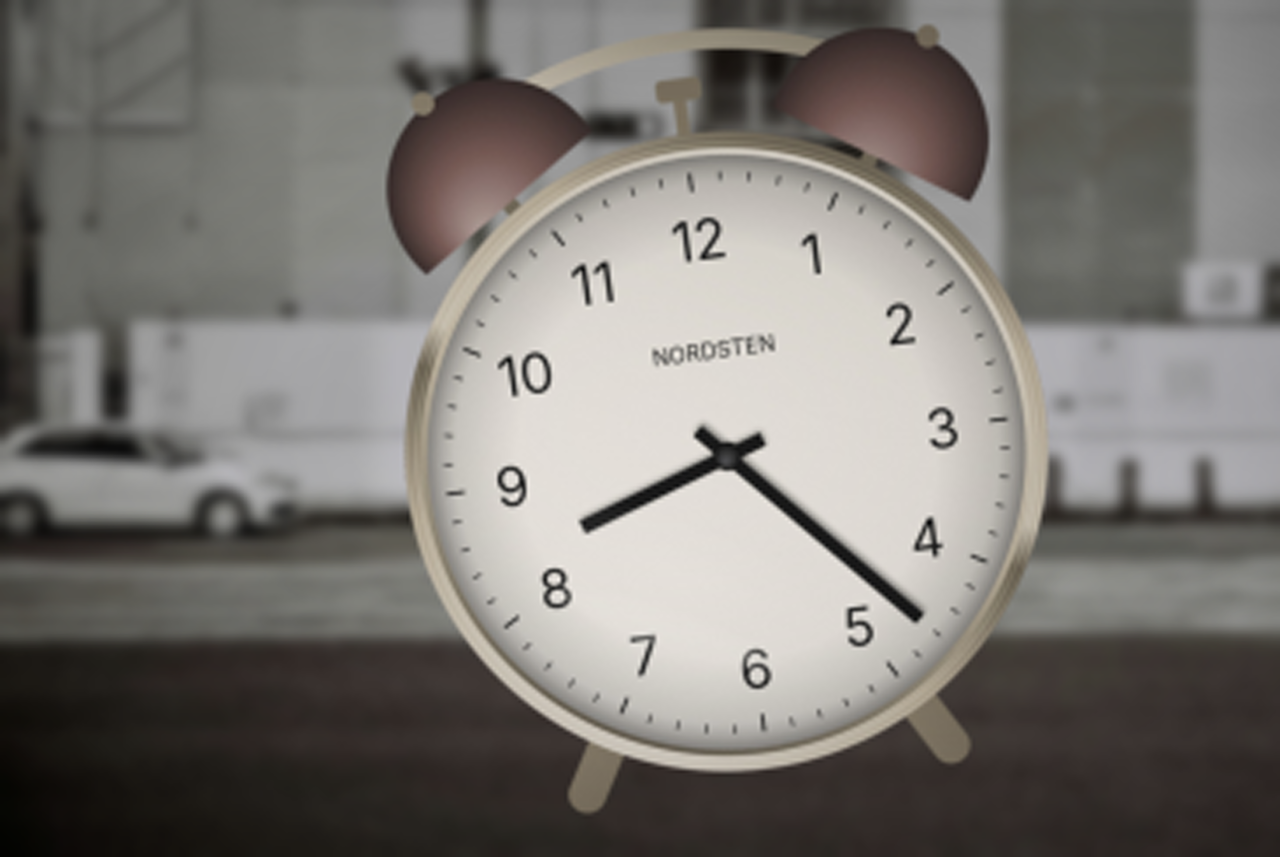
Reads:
h=8 m=23
